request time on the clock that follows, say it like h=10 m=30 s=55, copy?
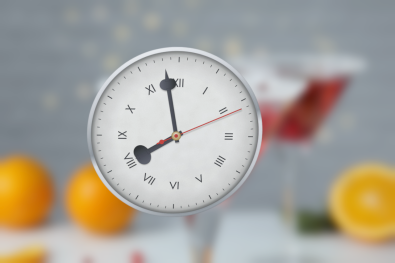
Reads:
h=7 m=58 s=11
